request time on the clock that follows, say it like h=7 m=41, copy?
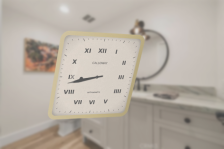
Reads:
h=8 m=43
